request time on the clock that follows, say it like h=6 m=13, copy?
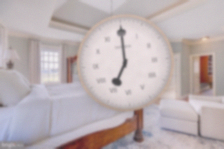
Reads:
h=7 m=0
